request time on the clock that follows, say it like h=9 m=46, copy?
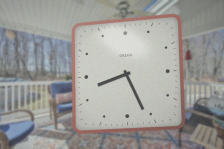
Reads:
h=8 m=26
